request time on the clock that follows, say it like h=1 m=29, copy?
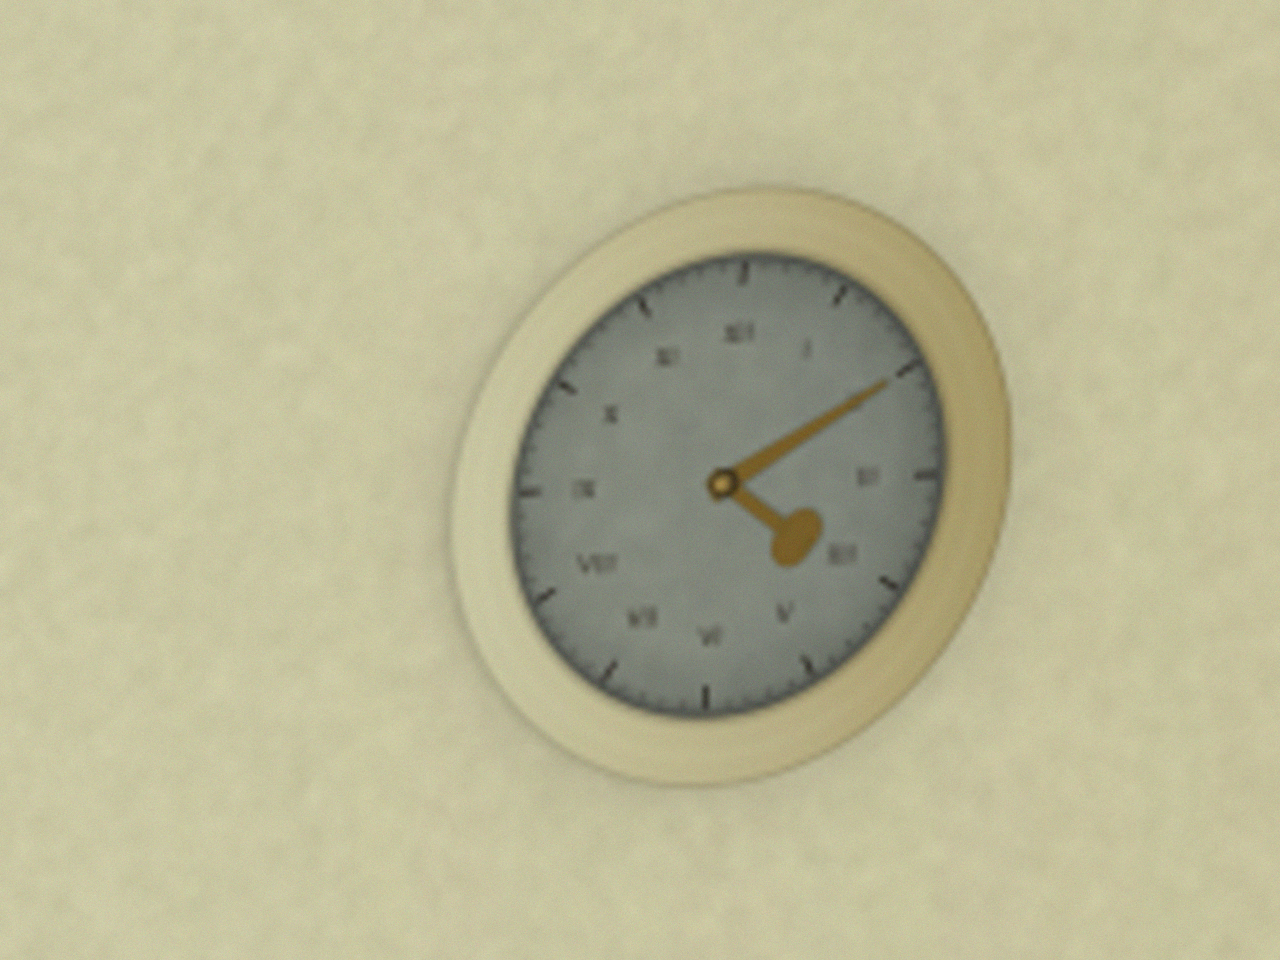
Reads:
h=4 m=10
